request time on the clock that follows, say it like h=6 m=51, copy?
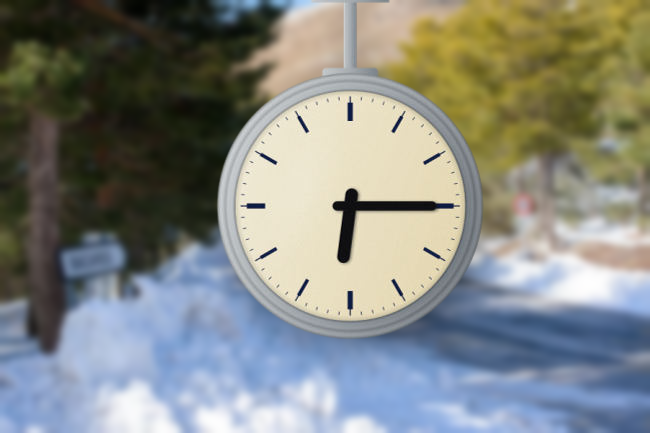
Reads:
h=6 m=15
